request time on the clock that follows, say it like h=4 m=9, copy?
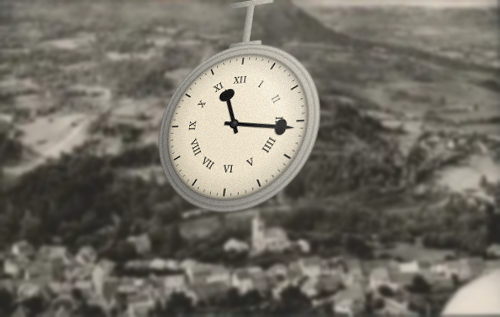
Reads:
h=11 m=16
